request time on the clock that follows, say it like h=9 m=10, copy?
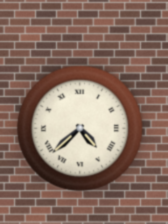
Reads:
h=4 m=38
